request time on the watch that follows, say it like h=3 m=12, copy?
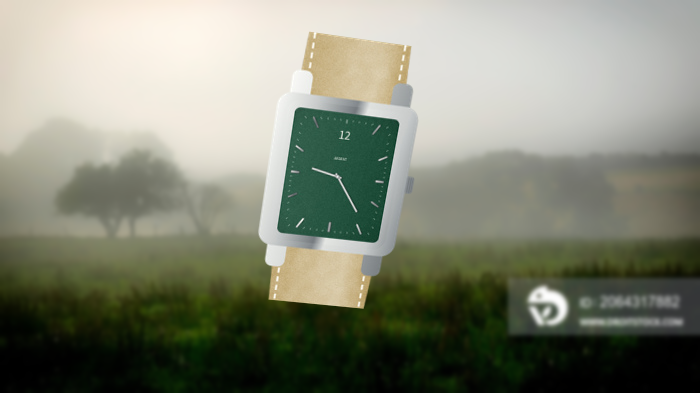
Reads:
h=9 m=24
